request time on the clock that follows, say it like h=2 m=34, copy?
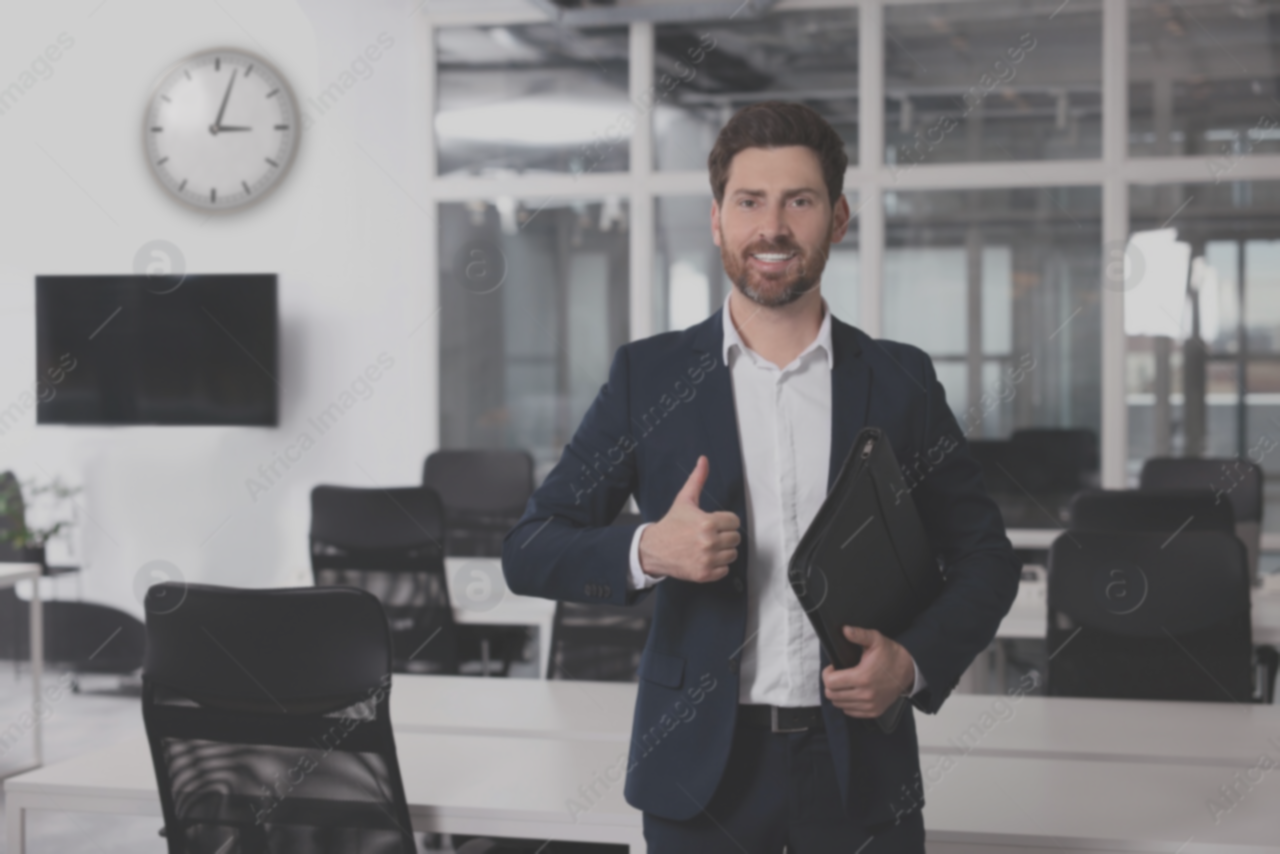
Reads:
h=3 m=3
